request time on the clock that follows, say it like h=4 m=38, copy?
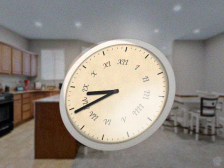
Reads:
h=8 m=39
